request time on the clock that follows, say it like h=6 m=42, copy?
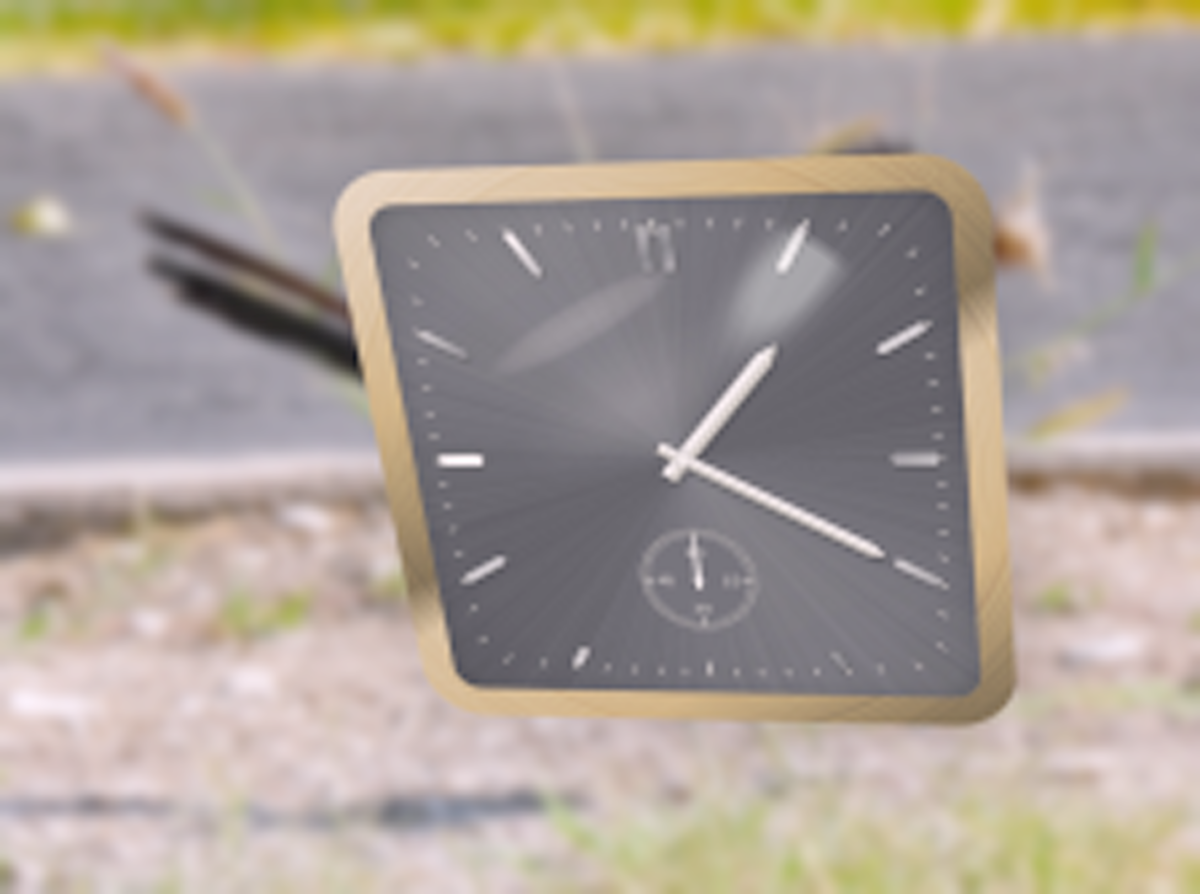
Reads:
h=1 m=20
